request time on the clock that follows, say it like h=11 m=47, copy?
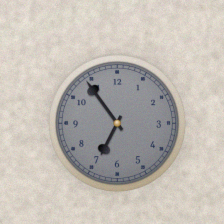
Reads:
h=6 m=54
